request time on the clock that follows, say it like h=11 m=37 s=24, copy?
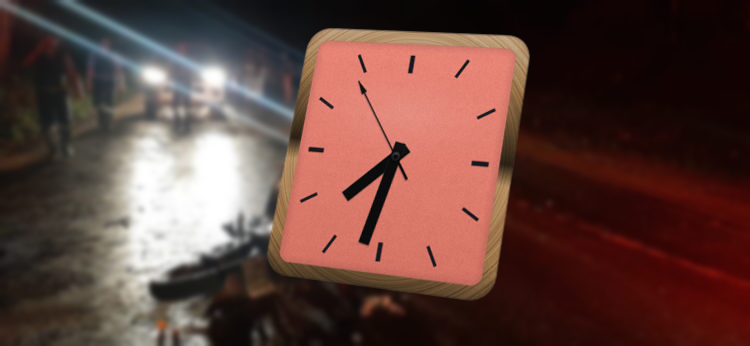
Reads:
h=7 m=31 s=54
